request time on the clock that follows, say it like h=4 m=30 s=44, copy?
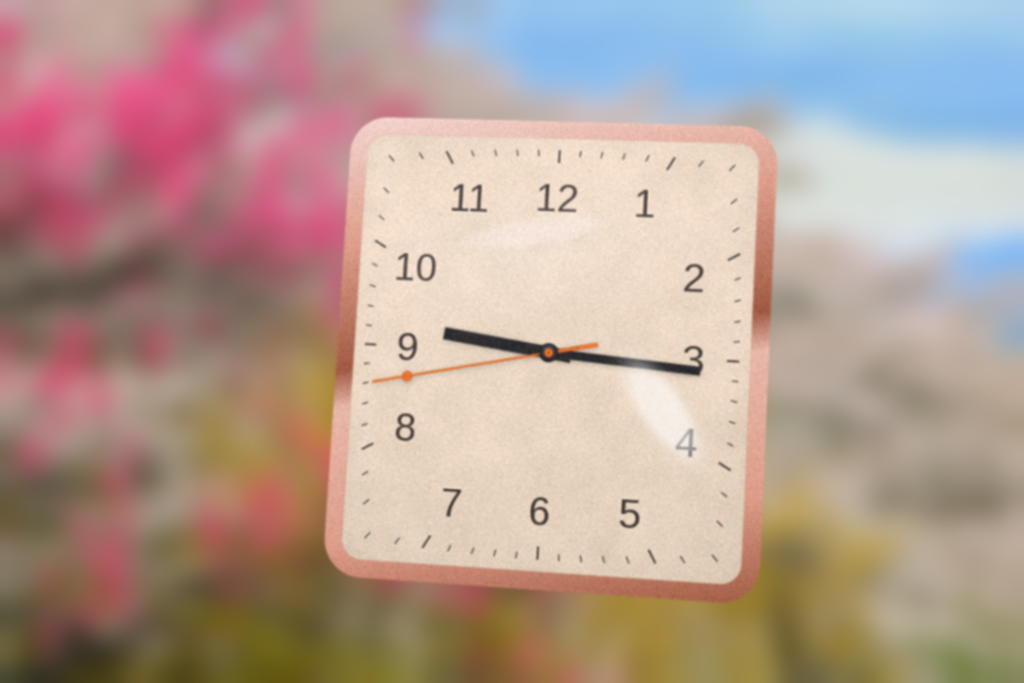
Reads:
h=9 m=15 s=43
